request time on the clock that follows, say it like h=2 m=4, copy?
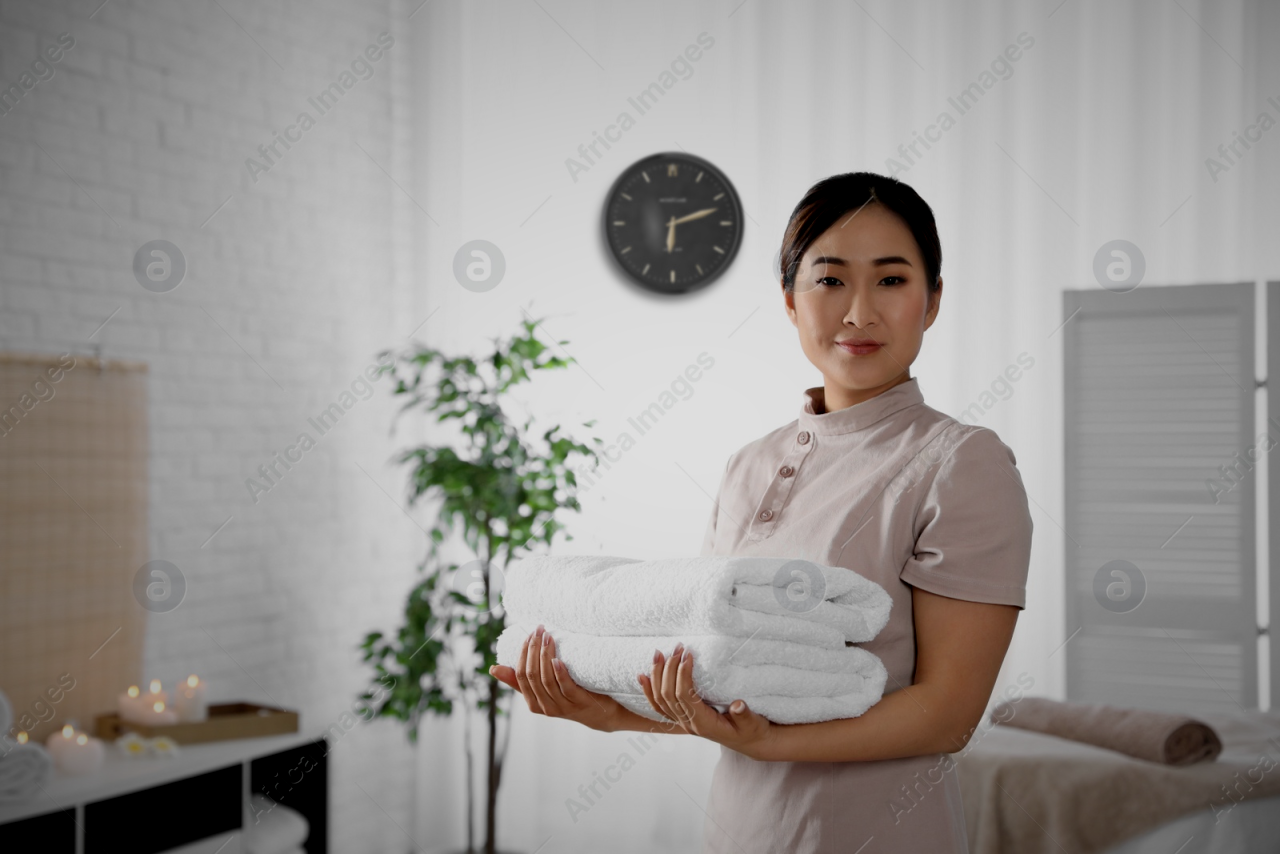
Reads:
h=6 m=12
